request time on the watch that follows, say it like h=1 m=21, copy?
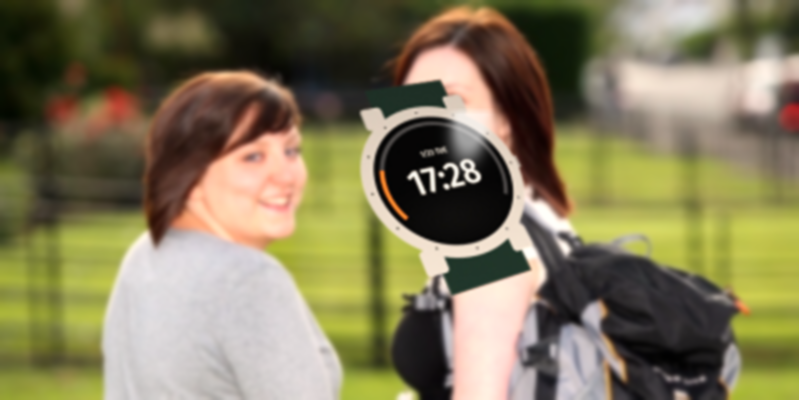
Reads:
h=17 m=28
